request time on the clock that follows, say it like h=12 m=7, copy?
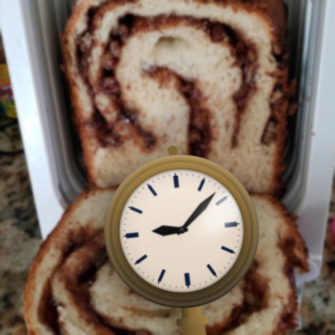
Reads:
h=9 m=8
